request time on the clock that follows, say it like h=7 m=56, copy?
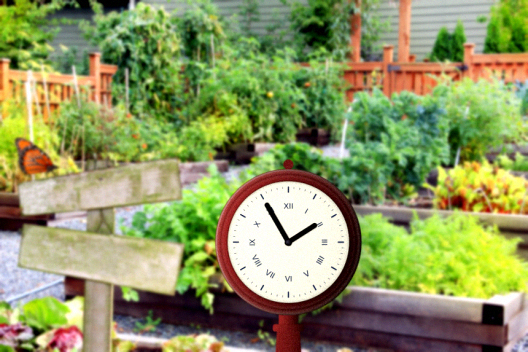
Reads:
h=1 m=55
